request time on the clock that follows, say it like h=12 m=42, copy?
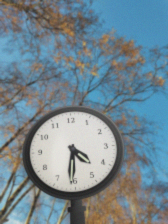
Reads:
h=4 m=31
